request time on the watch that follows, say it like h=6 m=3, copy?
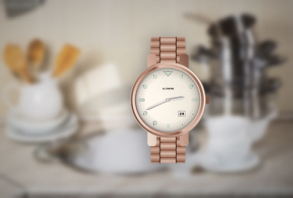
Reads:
h=2 m=41
